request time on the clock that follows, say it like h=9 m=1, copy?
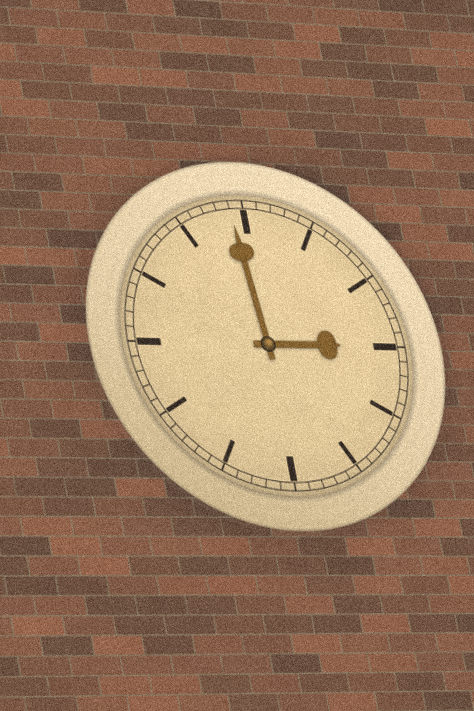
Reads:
h=2 m=59
